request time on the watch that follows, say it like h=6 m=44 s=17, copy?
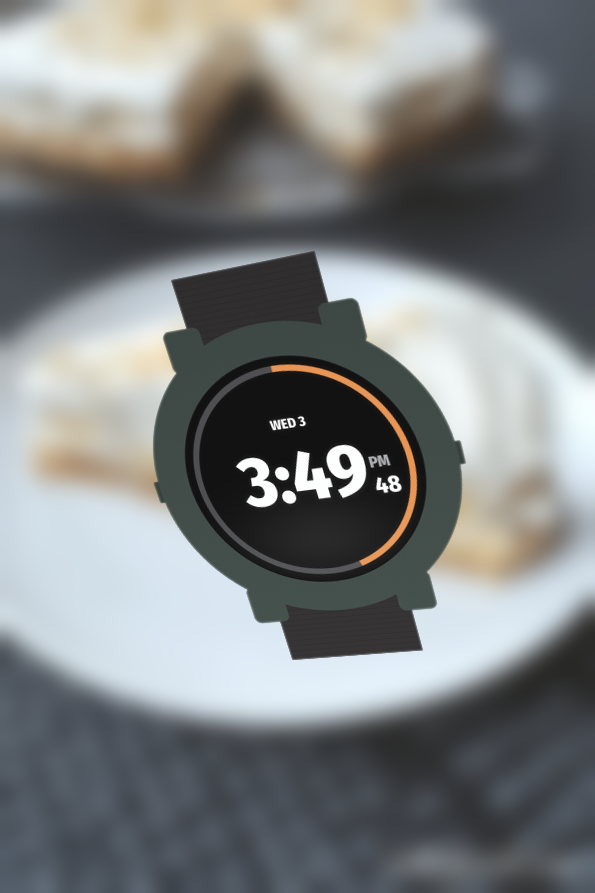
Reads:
h=3 m=49 s=48
